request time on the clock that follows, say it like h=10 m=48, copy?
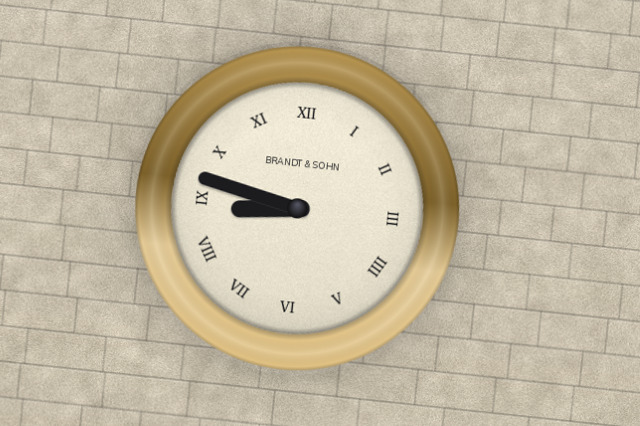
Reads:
h=8 m=47
